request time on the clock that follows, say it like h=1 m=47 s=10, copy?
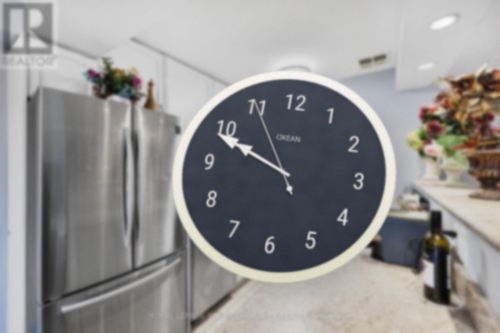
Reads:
h=9 m=48 s=55
